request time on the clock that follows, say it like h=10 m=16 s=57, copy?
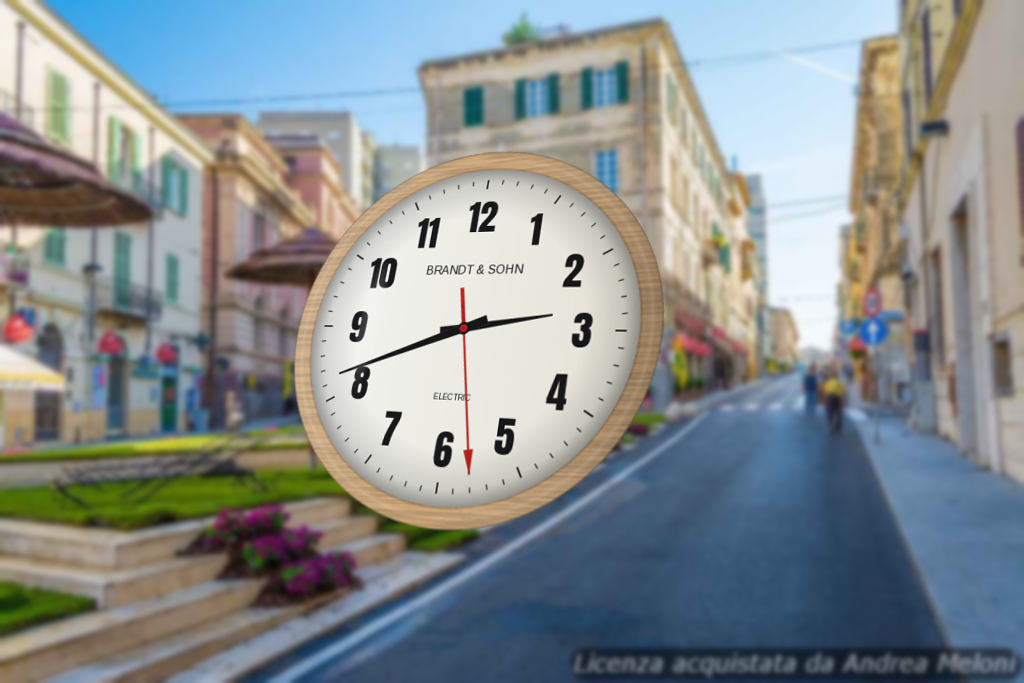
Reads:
h=2 m=41 s=28
